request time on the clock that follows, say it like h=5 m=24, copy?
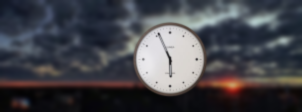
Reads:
h=5 m=56
